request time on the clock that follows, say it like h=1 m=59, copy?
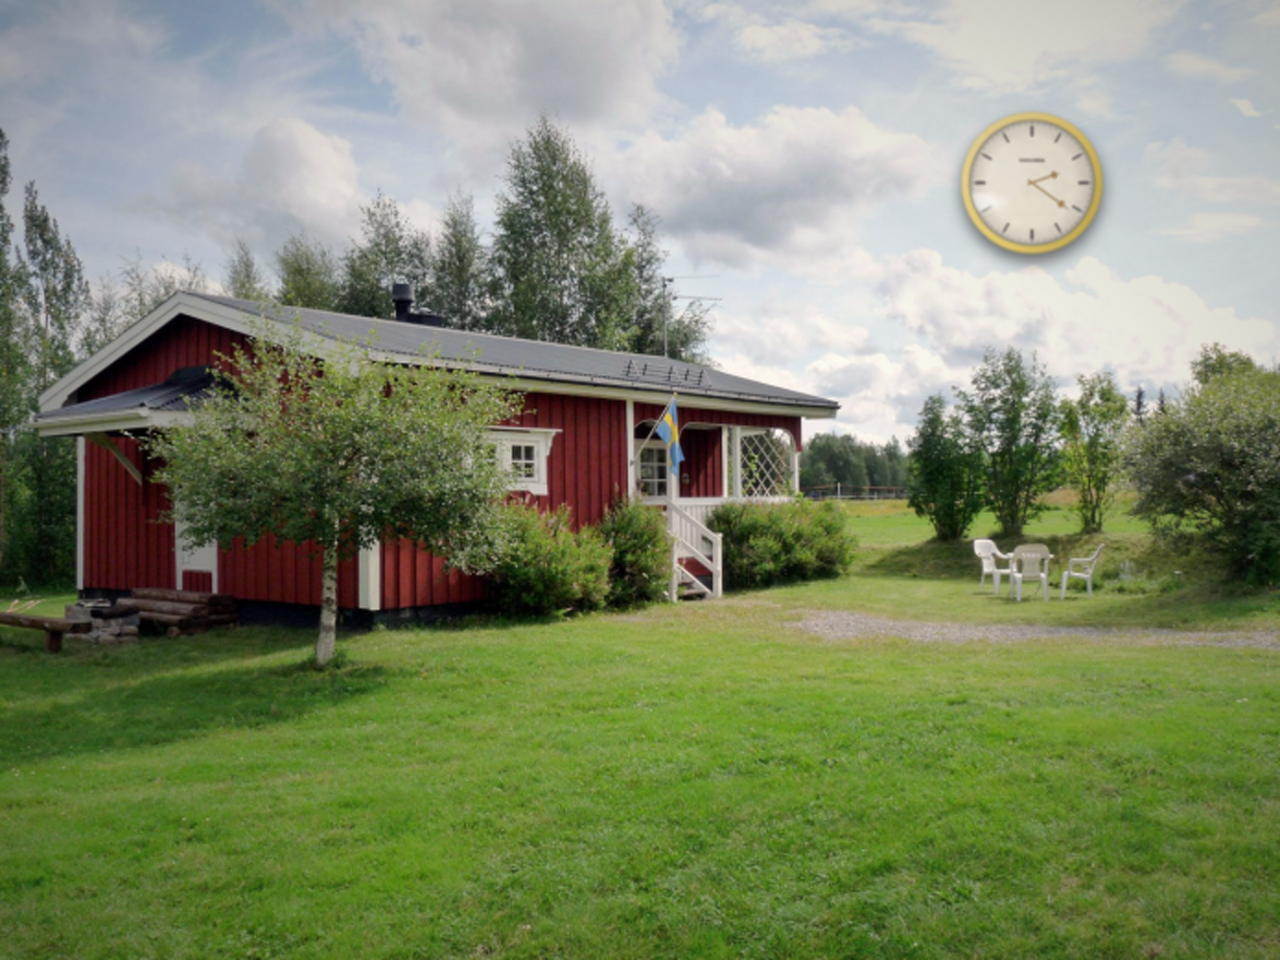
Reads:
h=2 m=21
